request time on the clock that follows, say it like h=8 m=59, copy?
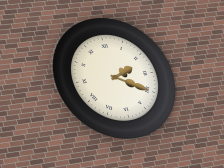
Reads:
h=2 m=20
